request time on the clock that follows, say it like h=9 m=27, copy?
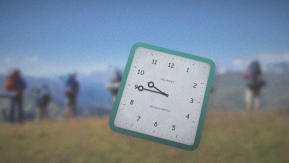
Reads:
h=9 m=45
